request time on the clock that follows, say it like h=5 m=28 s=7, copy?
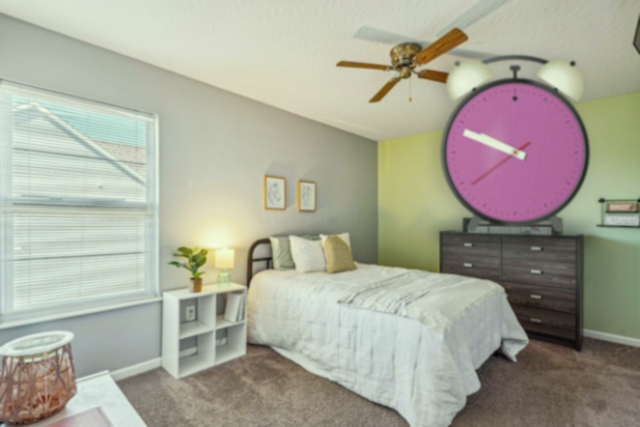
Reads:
h=9 m=48 s=39
